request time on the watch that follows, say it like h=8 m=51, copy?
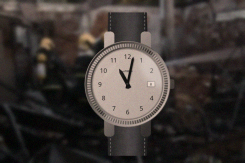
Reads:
h=11 m=2
